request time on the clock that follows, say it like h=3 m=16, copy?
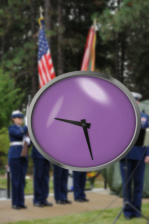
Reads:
h=9 m=28
